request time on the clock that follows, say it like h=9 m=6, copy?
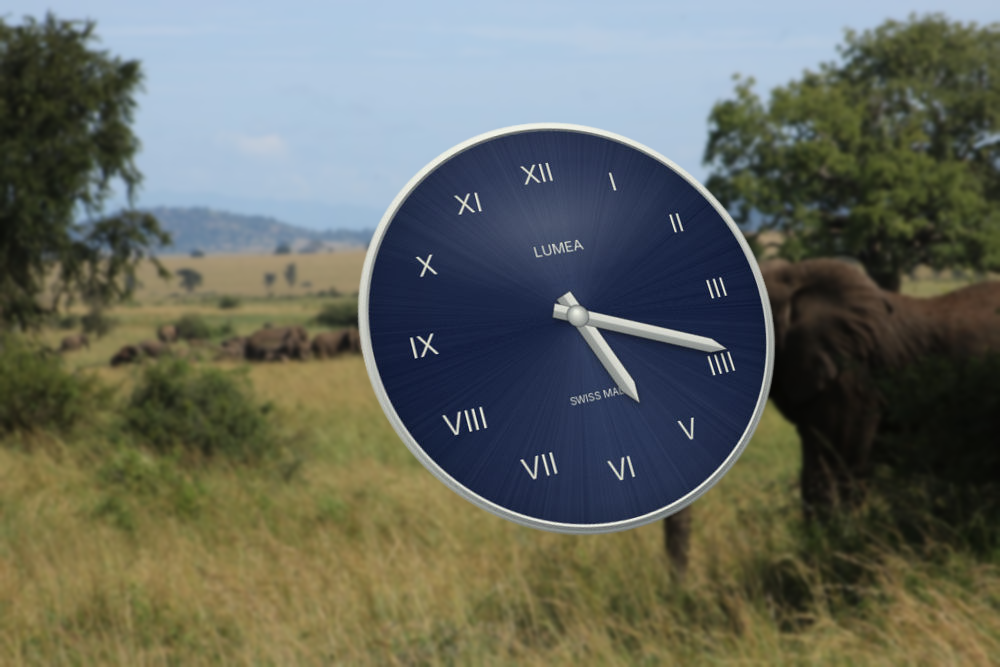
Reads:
h=5 m=19
